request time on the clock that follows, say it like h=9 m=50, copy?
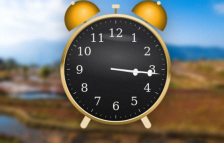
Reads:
h=3 m=16
